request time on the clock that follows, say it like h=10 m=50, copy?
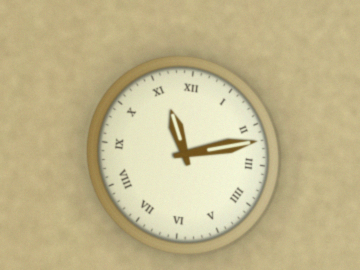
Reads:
h=11 m=12
